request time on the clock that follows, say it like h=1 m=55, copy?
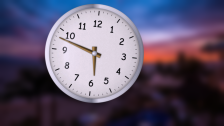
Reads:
h=5 m=48
